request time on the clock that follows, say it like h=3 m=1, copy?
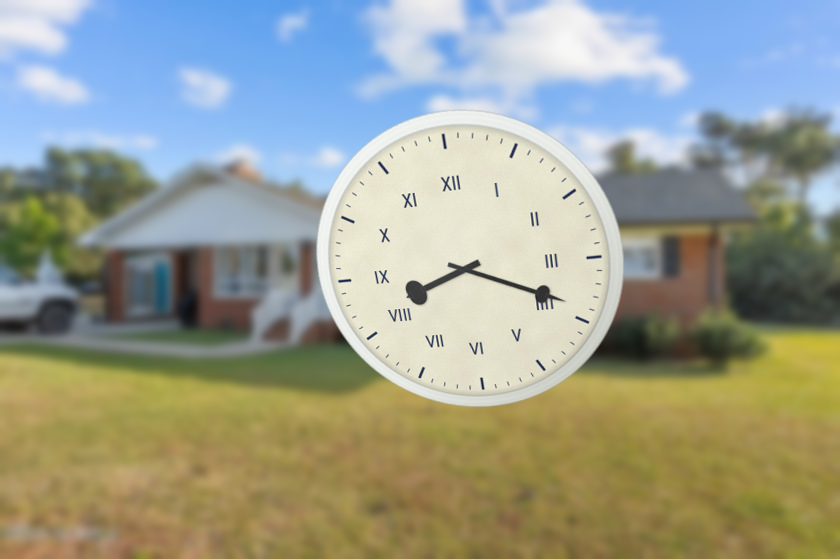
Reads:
h=8 m=19
